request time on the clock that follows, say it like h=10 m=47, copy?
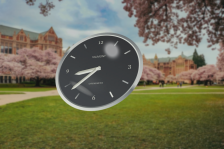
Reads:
h=8 m=38
